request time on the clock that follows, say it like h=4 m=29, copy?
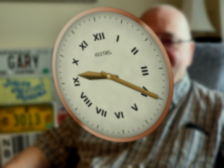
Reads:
h=9 m=20
